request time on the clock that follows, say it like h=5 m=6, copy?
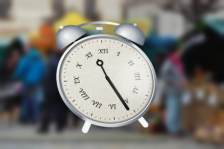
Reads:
h=11 m=26
